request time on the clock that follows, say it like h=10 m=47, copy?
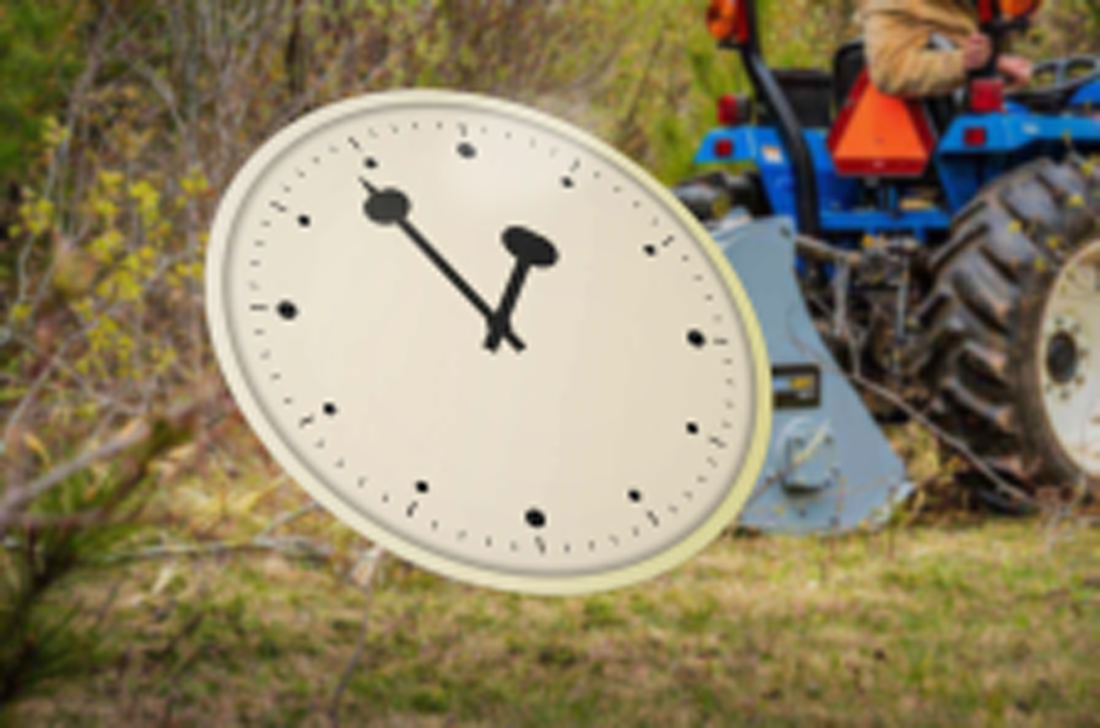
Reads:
h=12 m=54
